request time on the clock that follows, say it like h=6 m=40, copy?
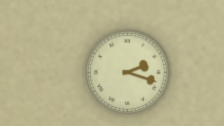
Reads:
h=2 m=18
